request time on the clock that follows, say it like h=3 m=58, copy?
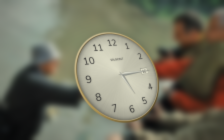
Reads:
h=5 m=15
